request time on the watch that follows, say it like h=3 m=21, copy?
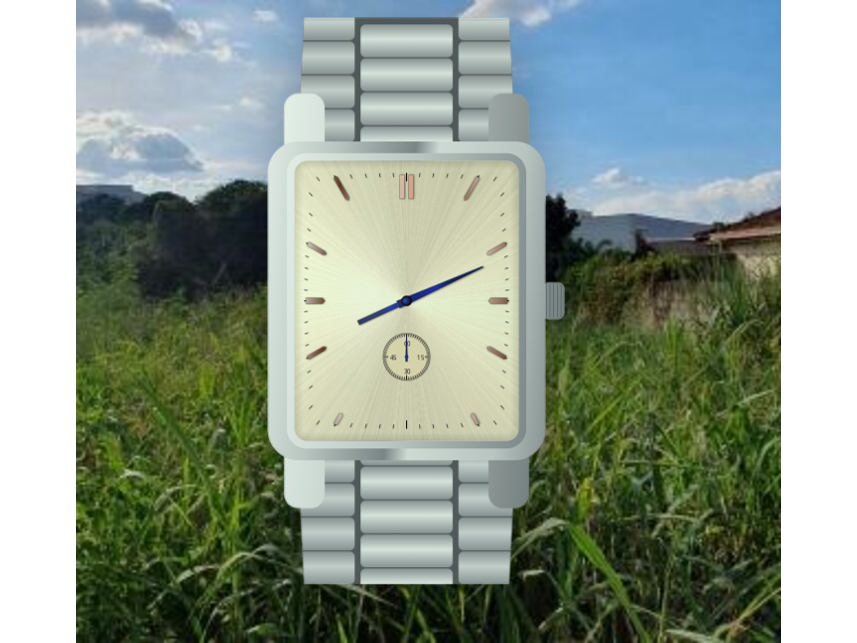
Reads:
h=8 m=11
